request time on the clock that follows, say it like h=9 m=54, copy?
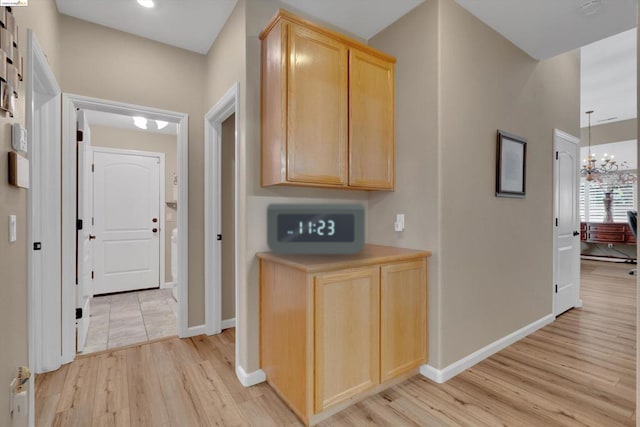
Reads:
h=11 m=23
